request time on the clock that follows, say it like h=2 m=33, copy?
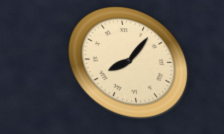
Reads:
h=8 m=7
